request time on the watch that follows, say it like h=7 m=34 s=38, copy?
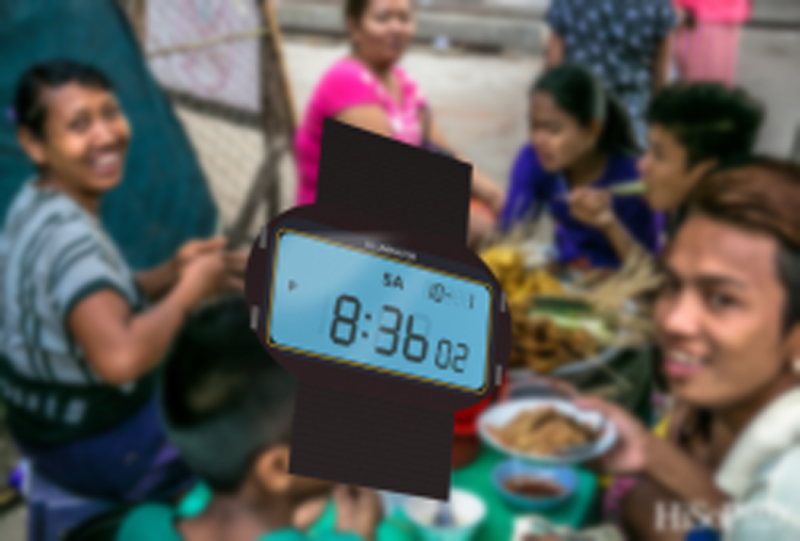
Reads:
h=8 m=36 s=2
